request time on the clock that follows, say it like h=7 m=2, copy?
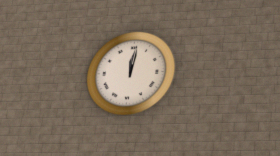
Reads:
h=12 m=1
